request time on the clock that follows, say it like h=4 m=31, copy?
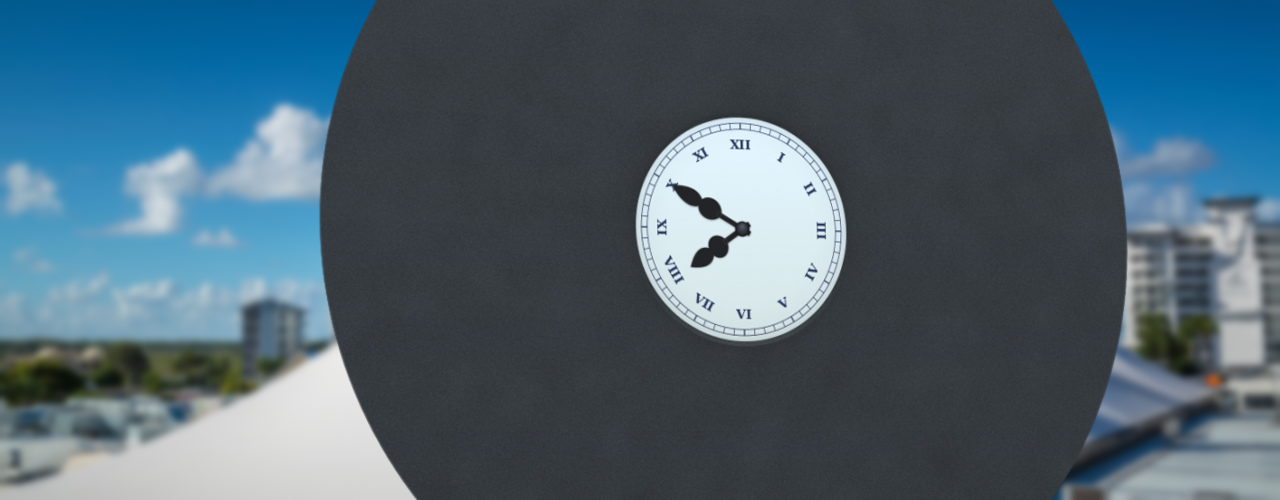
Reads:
h=7 m=50
